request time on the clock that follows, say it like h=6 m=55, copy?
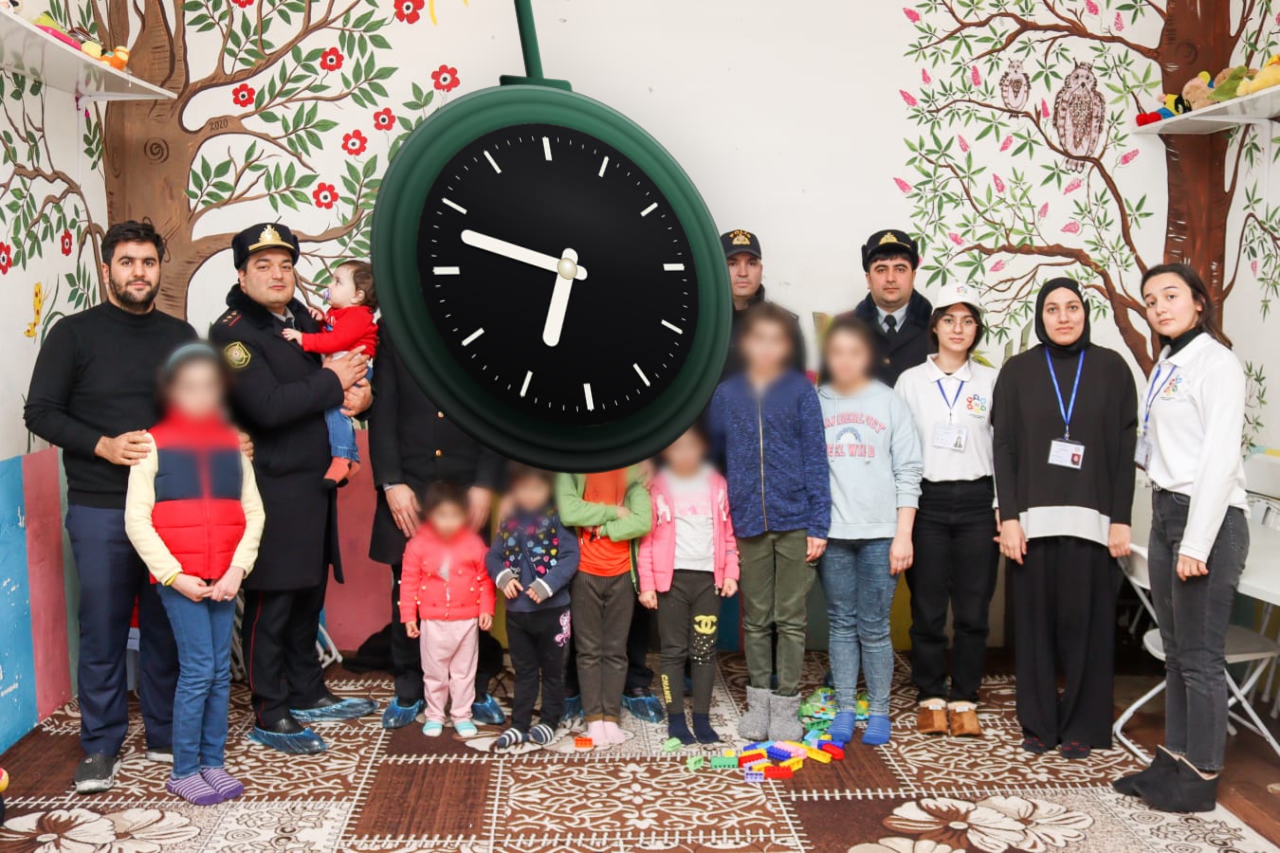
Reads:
h=6 m=48
